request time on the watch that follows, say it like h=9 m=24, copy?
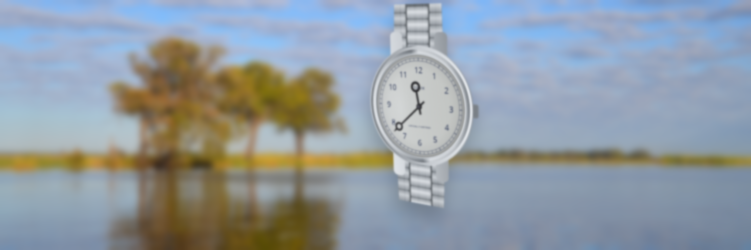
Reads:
h=11 m=38
